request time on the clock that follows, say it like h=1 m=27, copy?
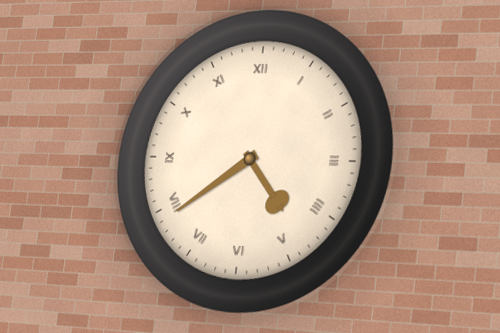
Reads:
h=4 m=39
